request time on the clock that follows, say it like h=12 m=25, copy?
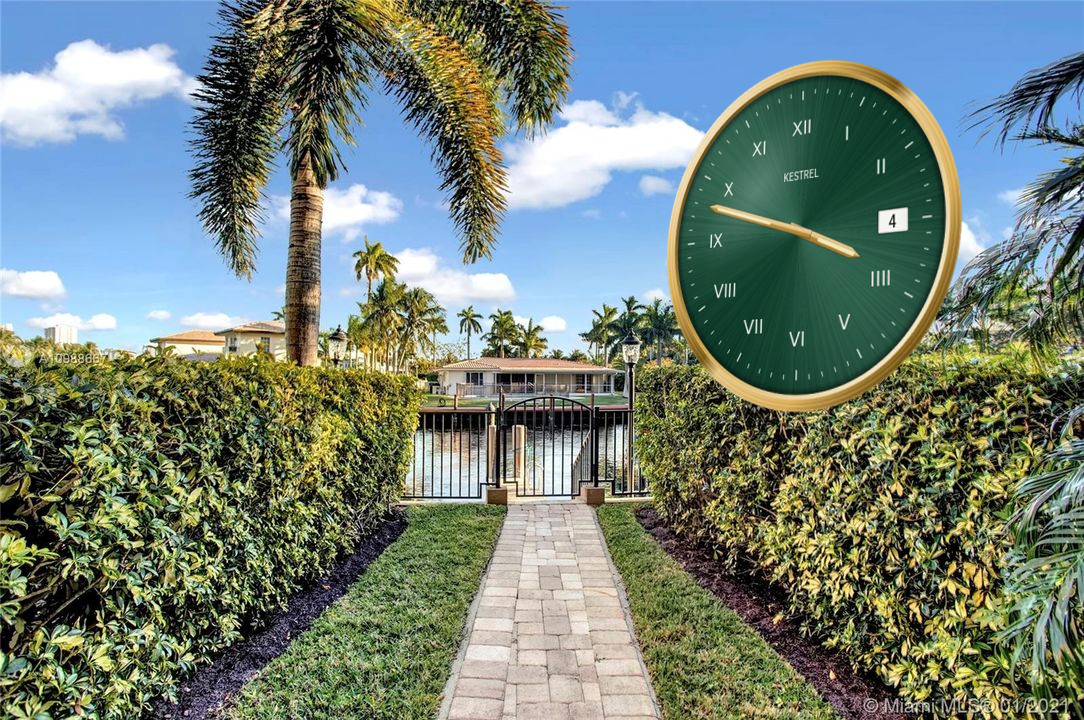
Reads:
h=3 m=48
